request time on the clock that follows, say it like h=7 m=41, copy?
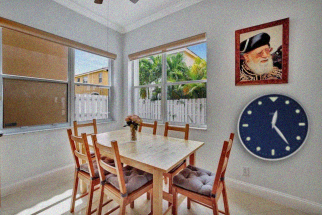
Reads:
h=12 m=24
